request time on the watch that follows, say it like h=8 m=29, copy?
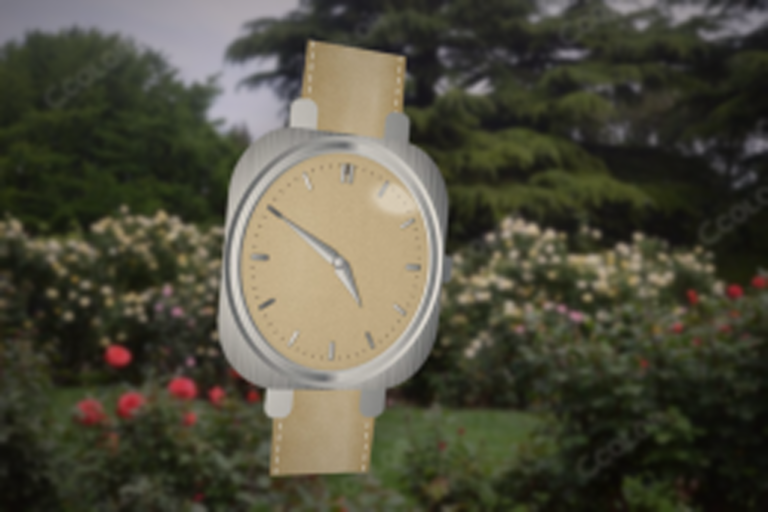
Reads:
h=4 m=50
